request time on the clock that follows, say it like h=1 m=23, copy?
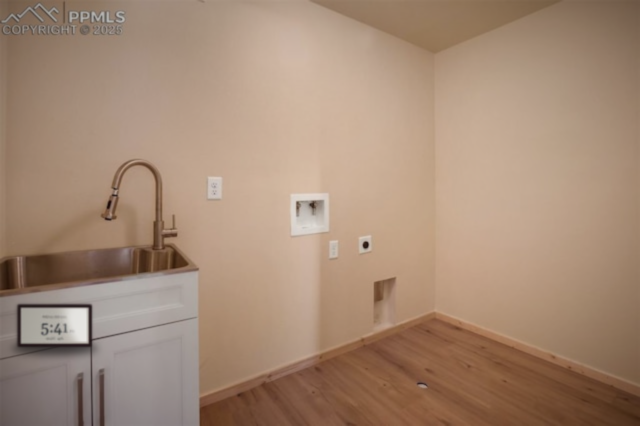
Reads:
h=5 m=41
